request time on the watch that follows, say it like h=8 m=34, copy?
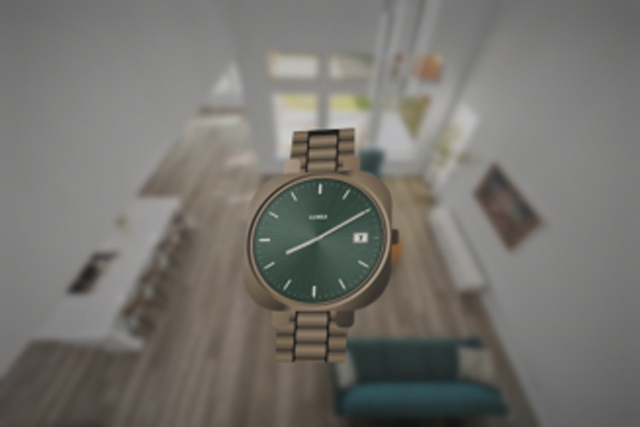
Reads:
h=8 m=10
